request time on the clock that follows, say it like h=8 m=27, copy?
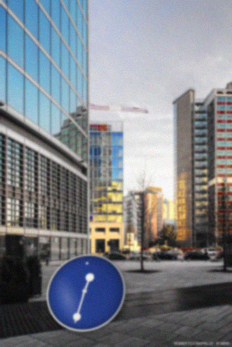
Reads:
h=12 m=32
